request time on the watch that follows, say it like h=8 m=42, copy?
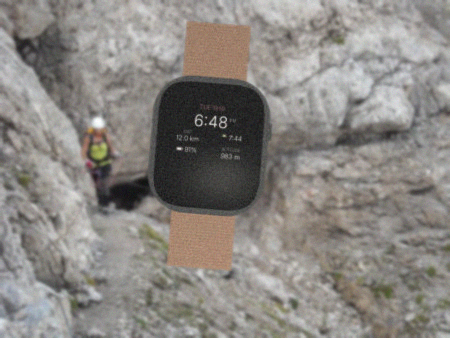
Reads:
h=6 m=48
